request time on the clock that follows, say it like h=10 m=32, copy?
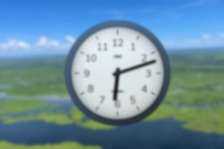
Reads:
h=6 m=12
